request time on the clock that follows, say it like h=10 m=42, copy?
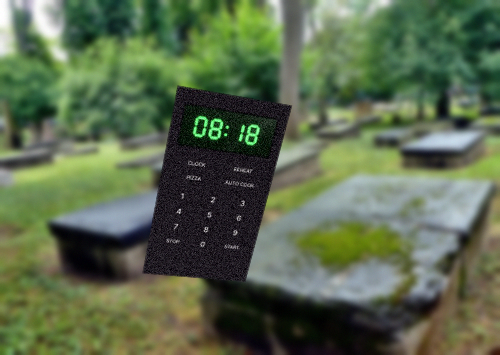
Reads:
h=8 m=18
